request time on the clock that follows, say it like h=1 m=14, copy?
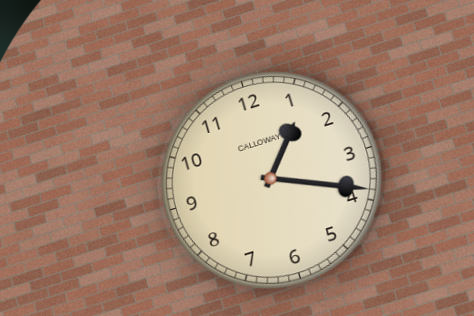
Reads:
h=1 m=19
